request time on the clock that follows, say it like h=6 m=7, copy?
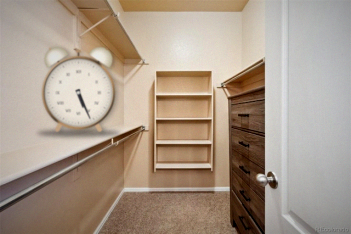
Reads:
h=5 m=26
